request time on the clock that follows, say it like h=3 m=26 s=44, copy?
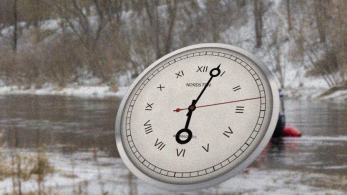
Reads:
h=6 m=3 s=13
